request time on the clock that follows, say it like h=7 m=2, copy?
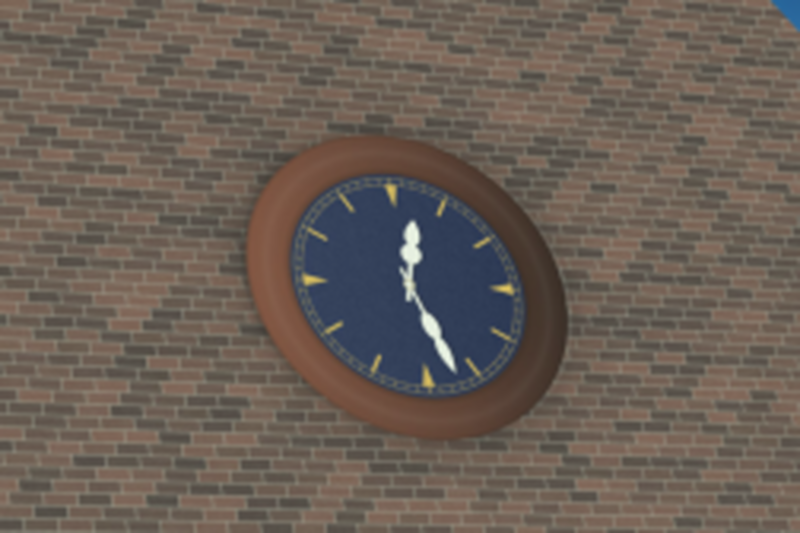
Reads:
h=12 m=27
